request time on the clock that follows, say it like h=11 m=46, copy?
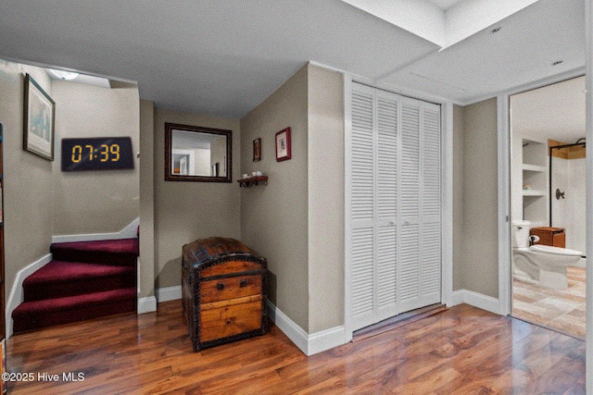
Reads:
h=7 m=39
